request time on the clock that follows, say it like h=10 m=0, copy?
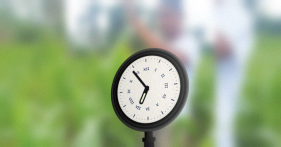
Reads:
h=6 m=54
